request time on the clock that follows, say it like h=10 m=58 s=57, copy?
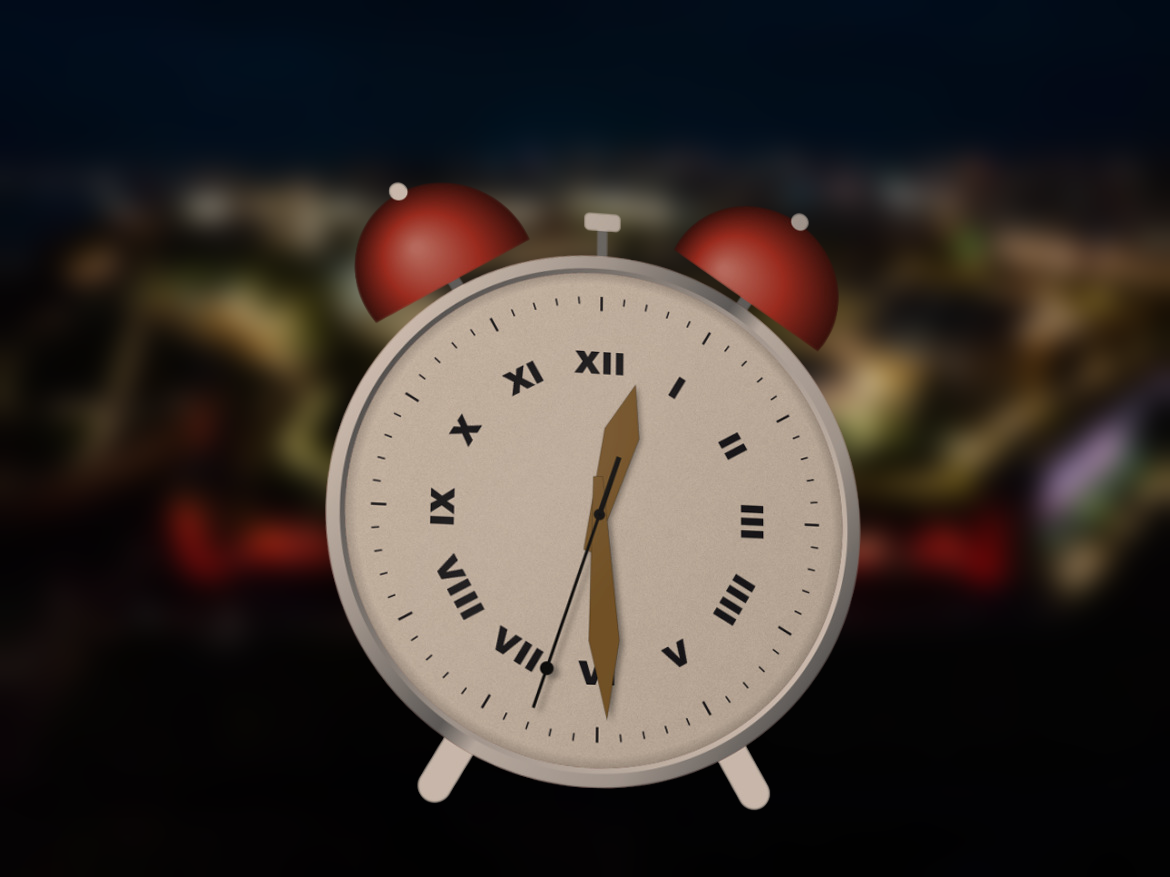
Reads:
h=12 m=29 s=33
